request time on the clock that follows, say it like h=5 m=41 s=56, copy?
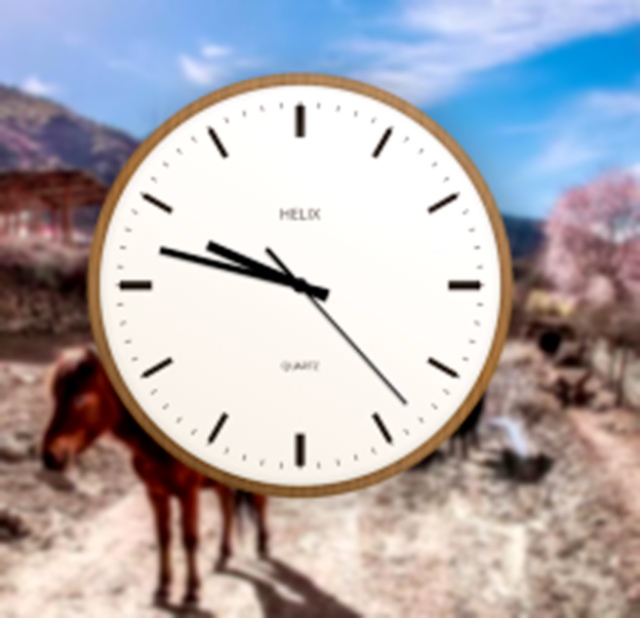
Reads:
h=9 m=47 s=23
